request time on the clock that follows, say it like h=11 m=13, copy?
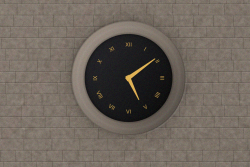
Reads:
h=5 m=9
